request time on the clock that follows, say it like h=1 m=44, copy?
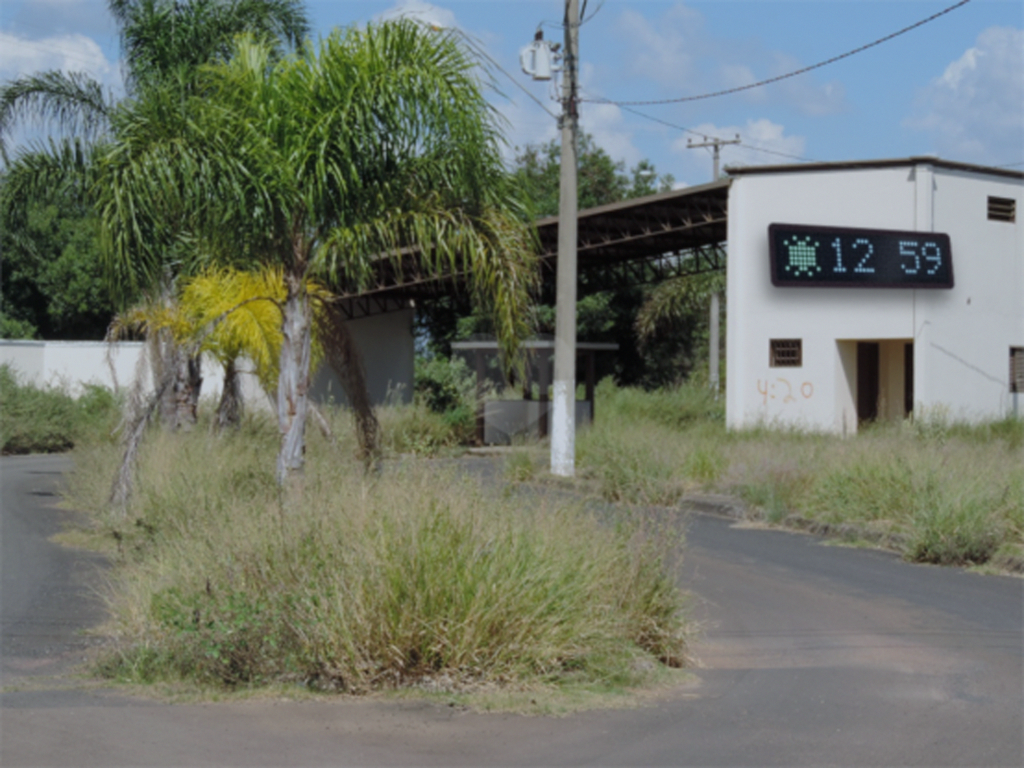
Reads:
h=12 m=59
